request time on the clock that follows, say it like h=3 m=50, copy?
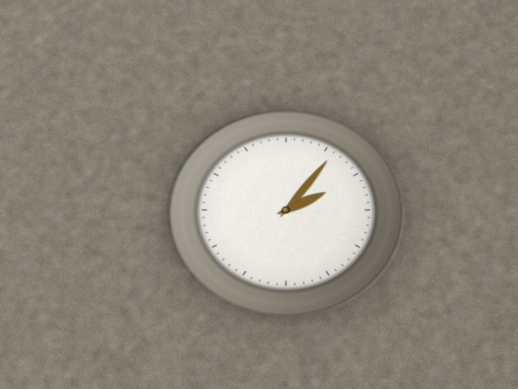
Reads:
h=2 m=6
